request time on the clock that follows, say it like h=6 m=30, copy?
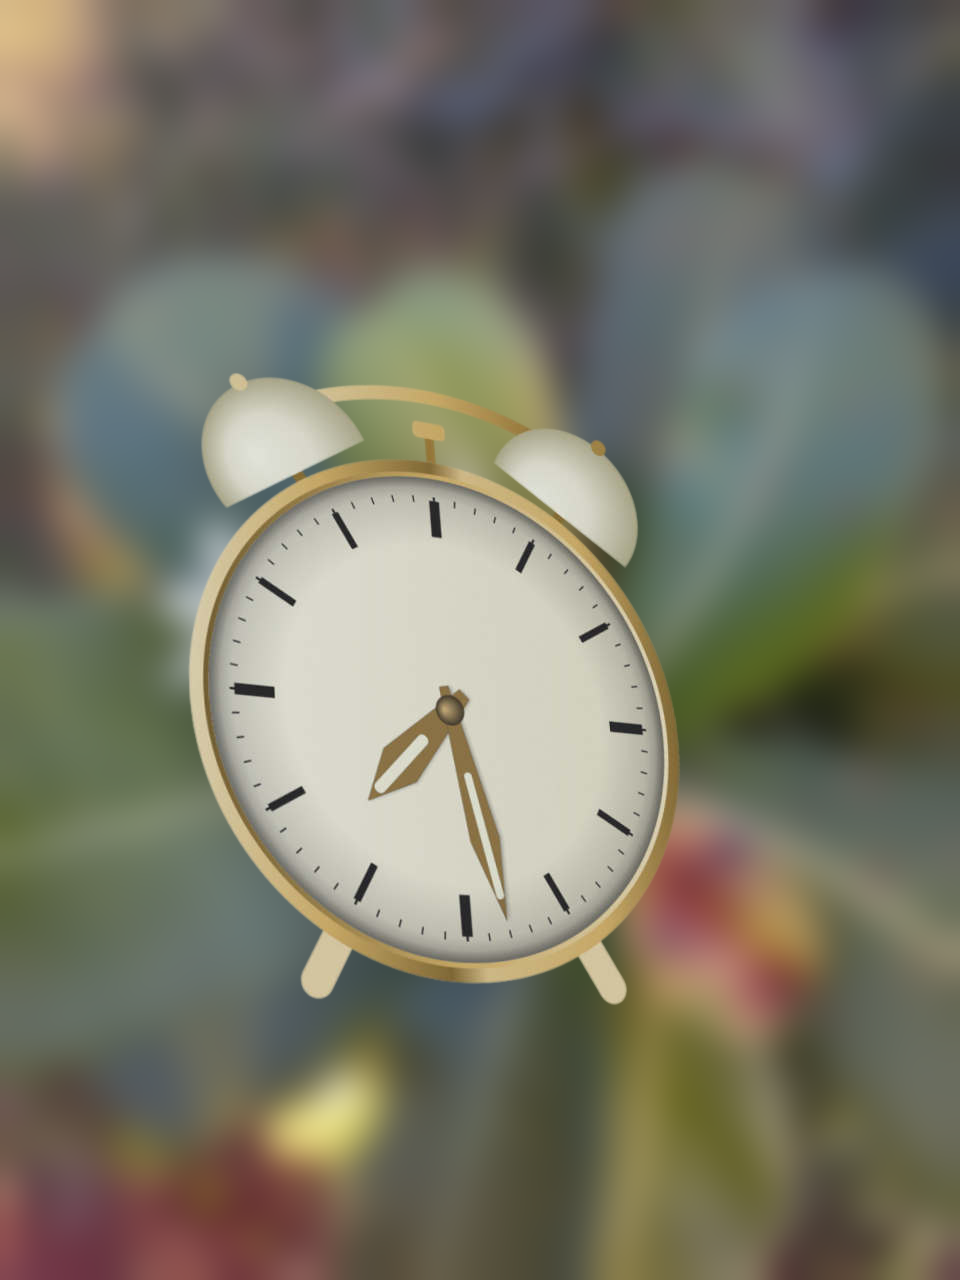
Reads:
h=7 m=28
